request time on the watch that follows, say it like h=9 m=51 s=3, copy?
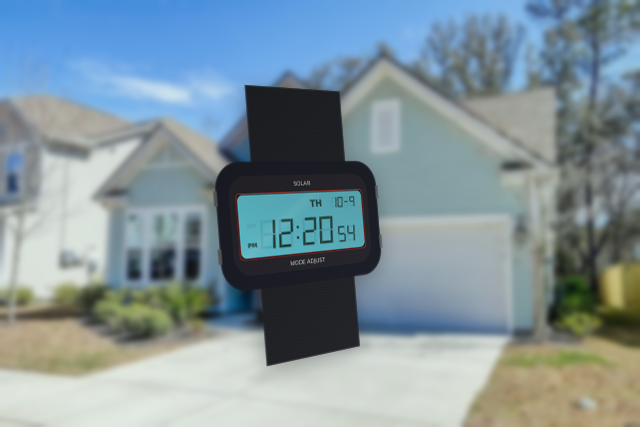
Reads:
h=12 m=20 s=54
